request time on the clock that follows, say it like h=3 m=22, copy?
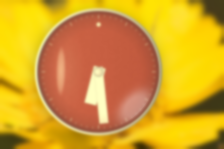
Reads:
h=6 m=29
